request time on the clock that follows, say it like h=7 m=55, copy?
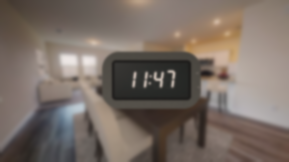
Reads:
h=11 m=47
